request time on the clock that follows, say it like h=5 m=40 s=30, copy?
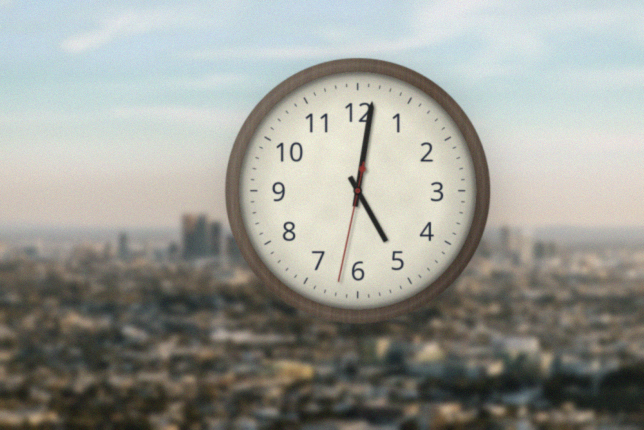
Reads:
h=5 m=1 s=32
